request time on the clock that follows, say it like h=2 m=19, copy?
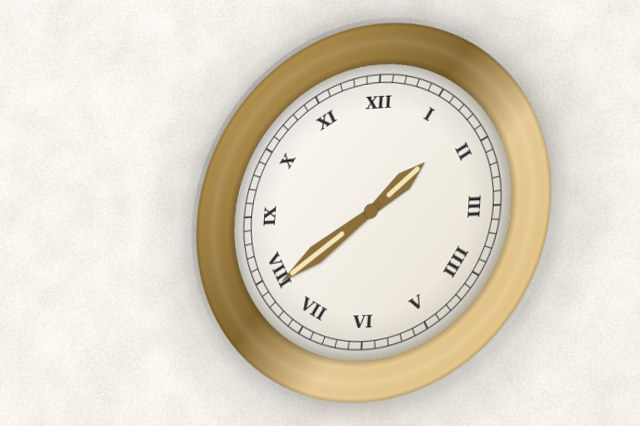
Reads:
h=1 m=39
